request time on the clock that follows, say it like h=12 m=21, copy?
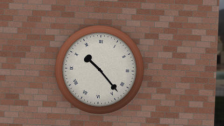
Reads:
h=10 m=23
